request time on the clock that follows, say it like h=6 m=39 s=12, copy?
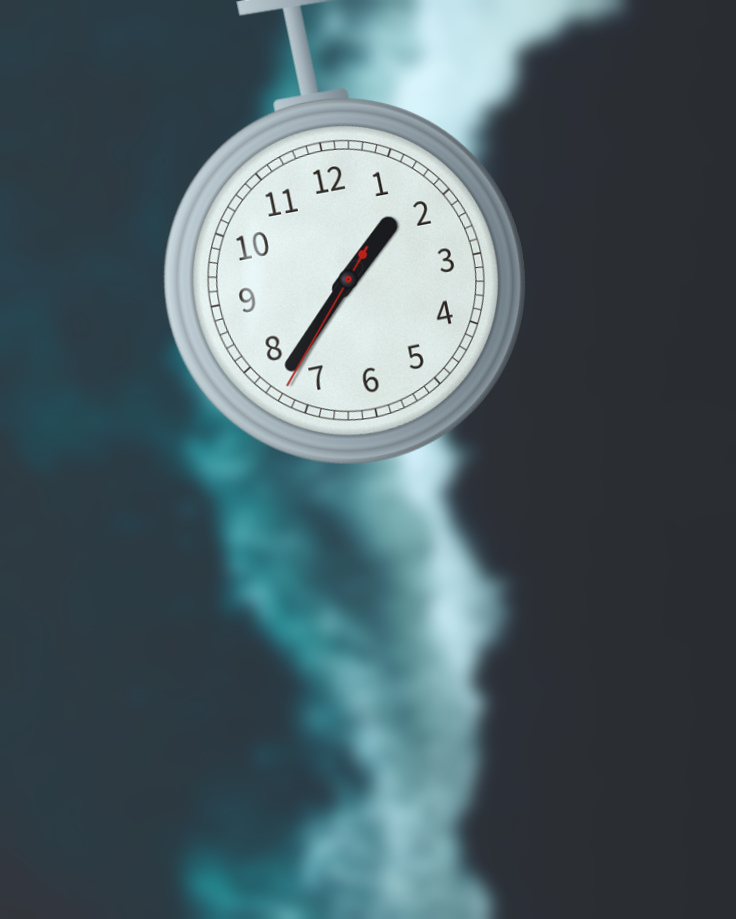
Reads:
h=1 m=37 s=37
